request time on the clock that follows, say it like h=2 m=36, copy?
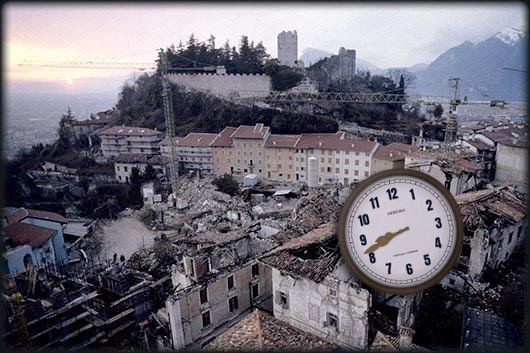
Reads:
h=8 m=42
